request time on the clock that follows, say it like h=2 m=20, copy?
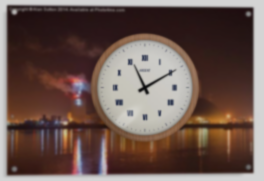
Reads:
h=11 m=10
